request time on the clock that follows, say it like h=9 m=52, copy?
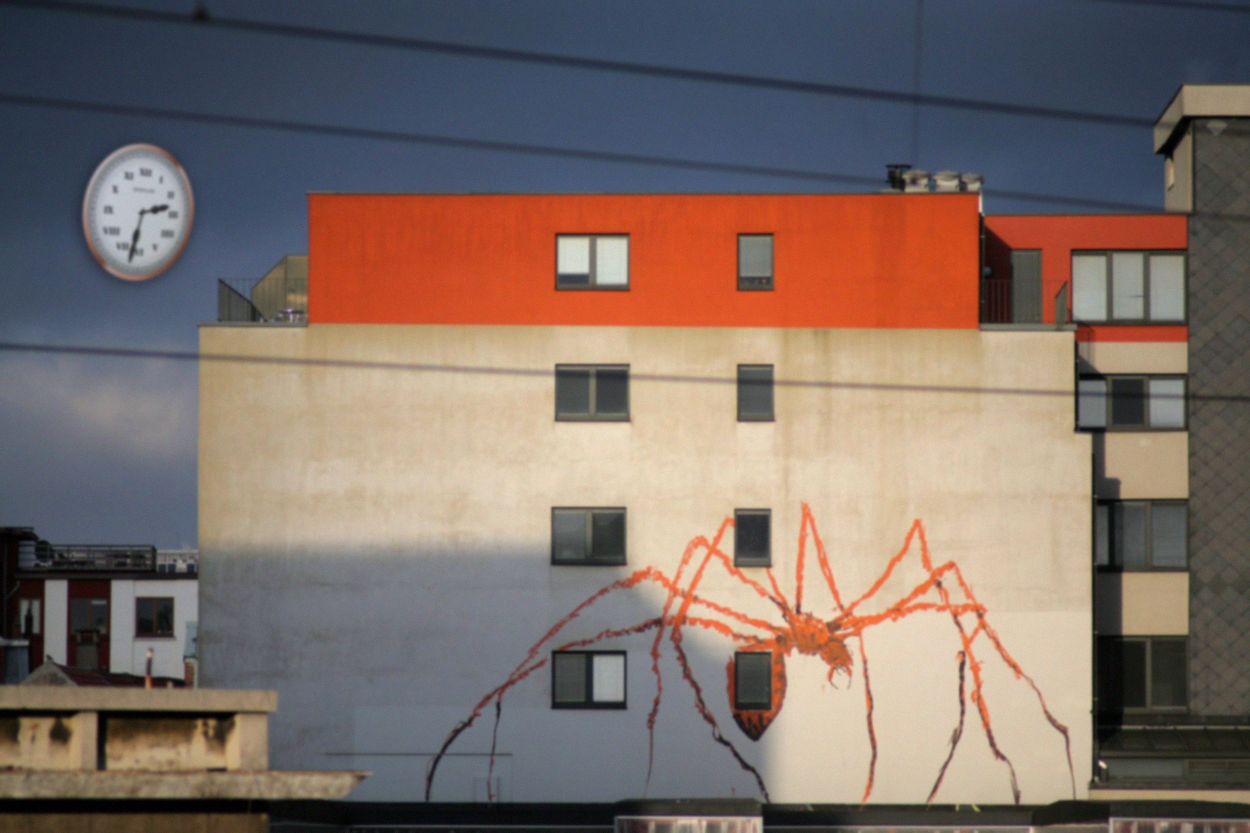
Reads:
h=2 m=32
